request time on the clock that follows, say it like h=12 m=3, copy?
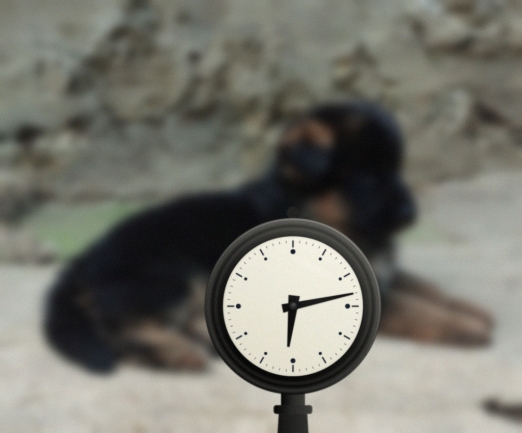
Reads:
h=6 m=13
